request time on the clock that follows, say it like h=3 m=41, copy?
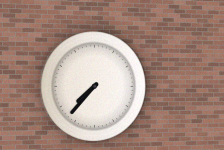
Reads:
h=7 m=37
